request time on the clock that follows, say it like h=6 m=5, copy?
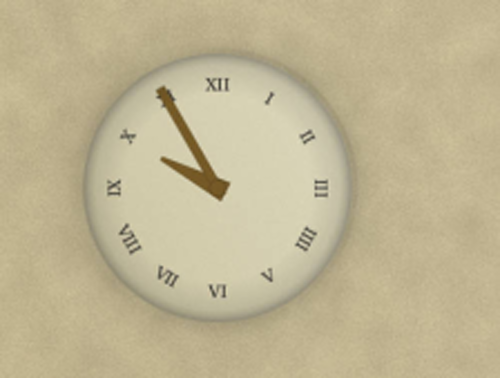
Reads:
h=9 m=55
